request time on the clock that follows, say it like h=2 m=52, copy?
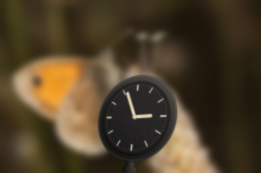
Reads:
h=2 m=56
